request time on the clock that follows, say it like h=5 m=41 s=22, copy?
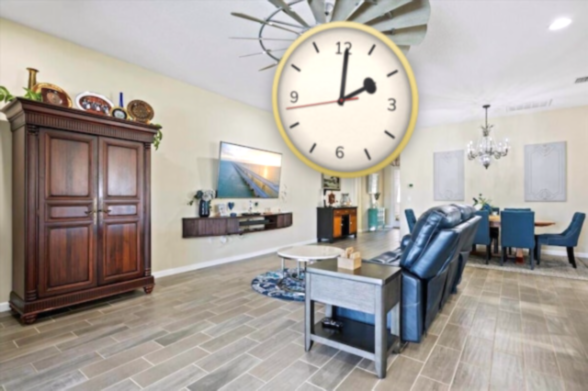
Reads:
h=2 m=0 s=43
